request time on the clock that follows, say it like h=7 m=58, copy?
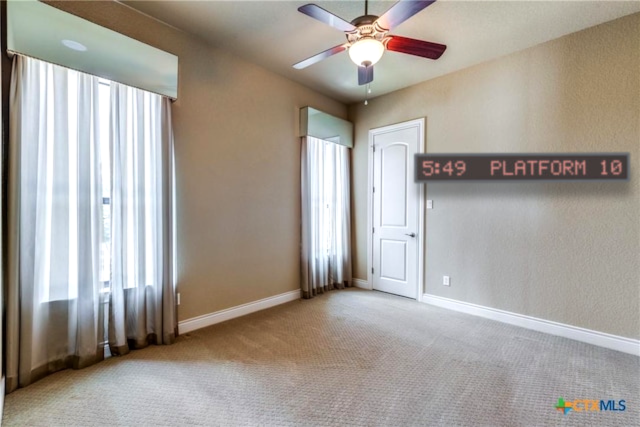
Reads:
h=5 m=49
